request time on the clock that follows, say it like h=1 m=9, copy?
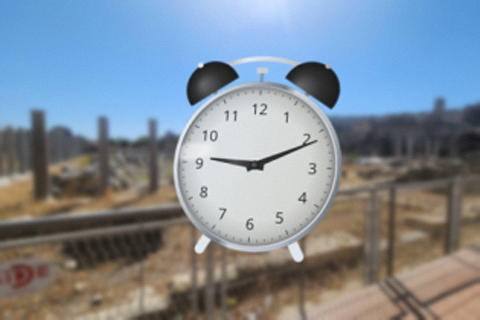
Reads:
h=9 m=11
